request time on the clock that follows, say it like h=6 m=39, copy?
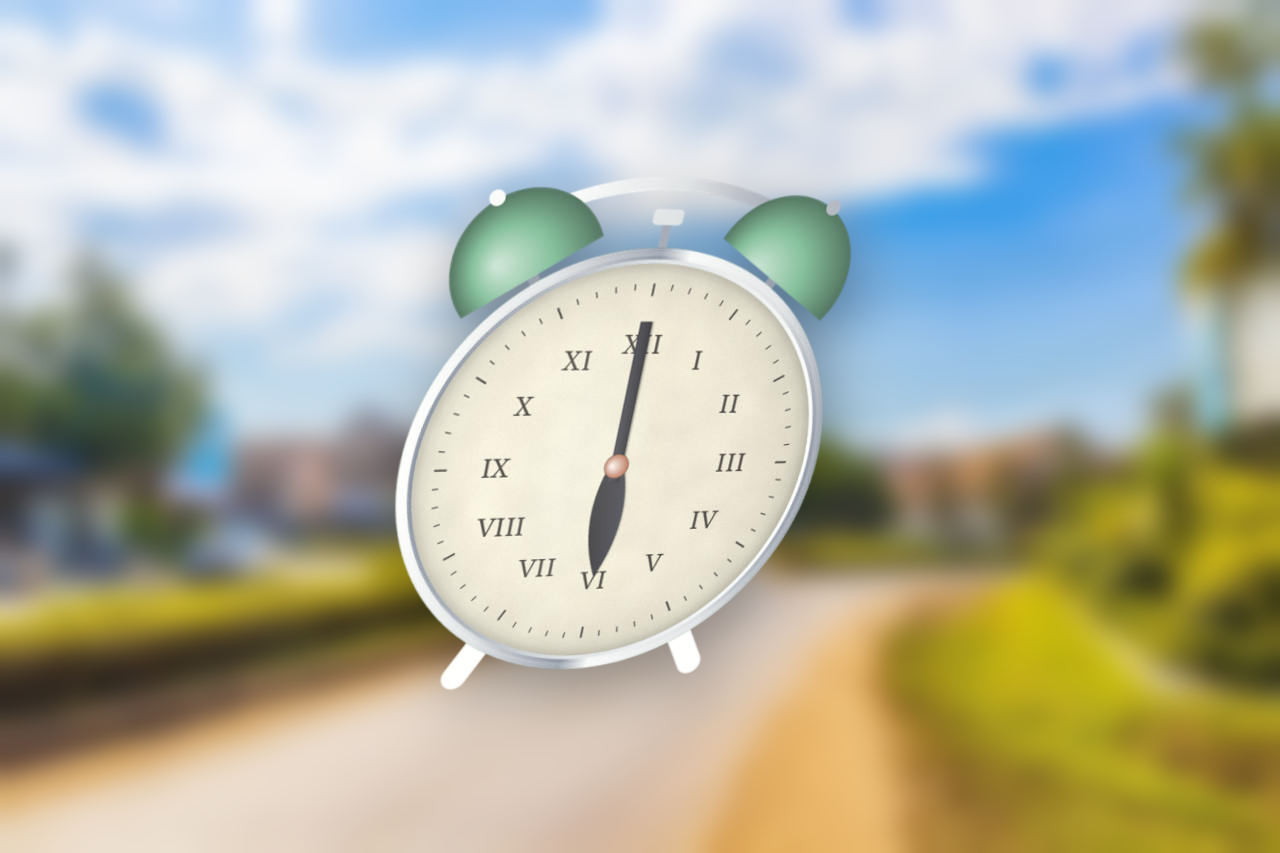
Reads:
h=6 m=0
